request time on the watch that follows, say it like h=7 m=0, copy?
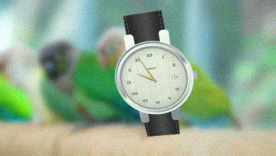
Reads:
h=9 m=56
